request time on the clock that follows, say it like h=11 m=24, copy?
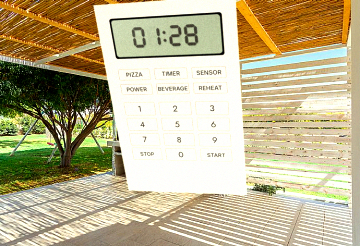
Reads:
h=1 m=28
